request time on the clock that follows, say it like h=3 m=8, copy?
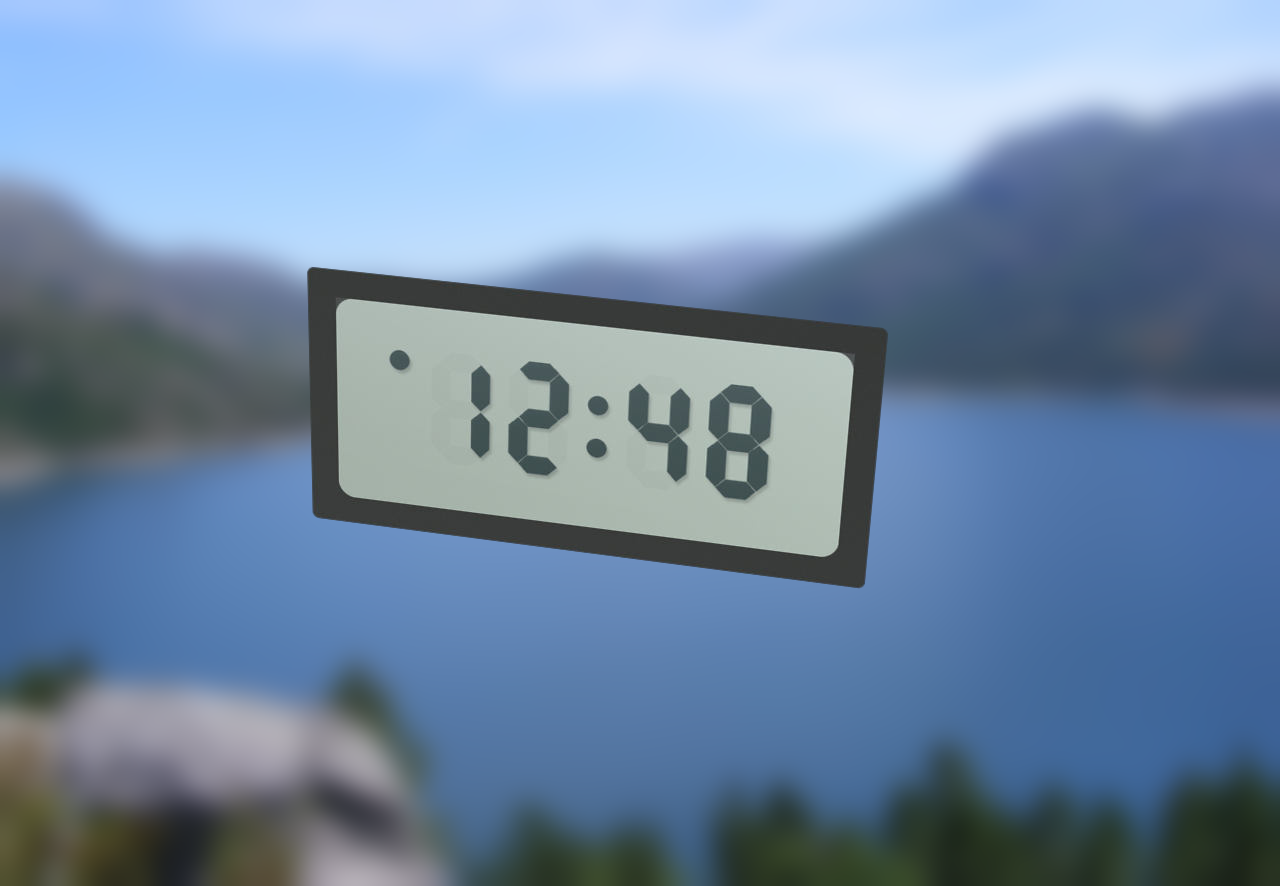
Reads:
h=12 m=48
